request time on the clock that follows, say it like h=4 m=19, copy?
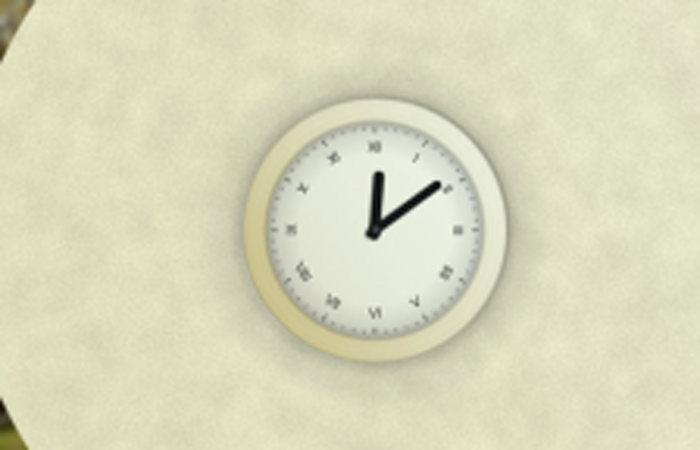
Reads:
h=12 m=9
